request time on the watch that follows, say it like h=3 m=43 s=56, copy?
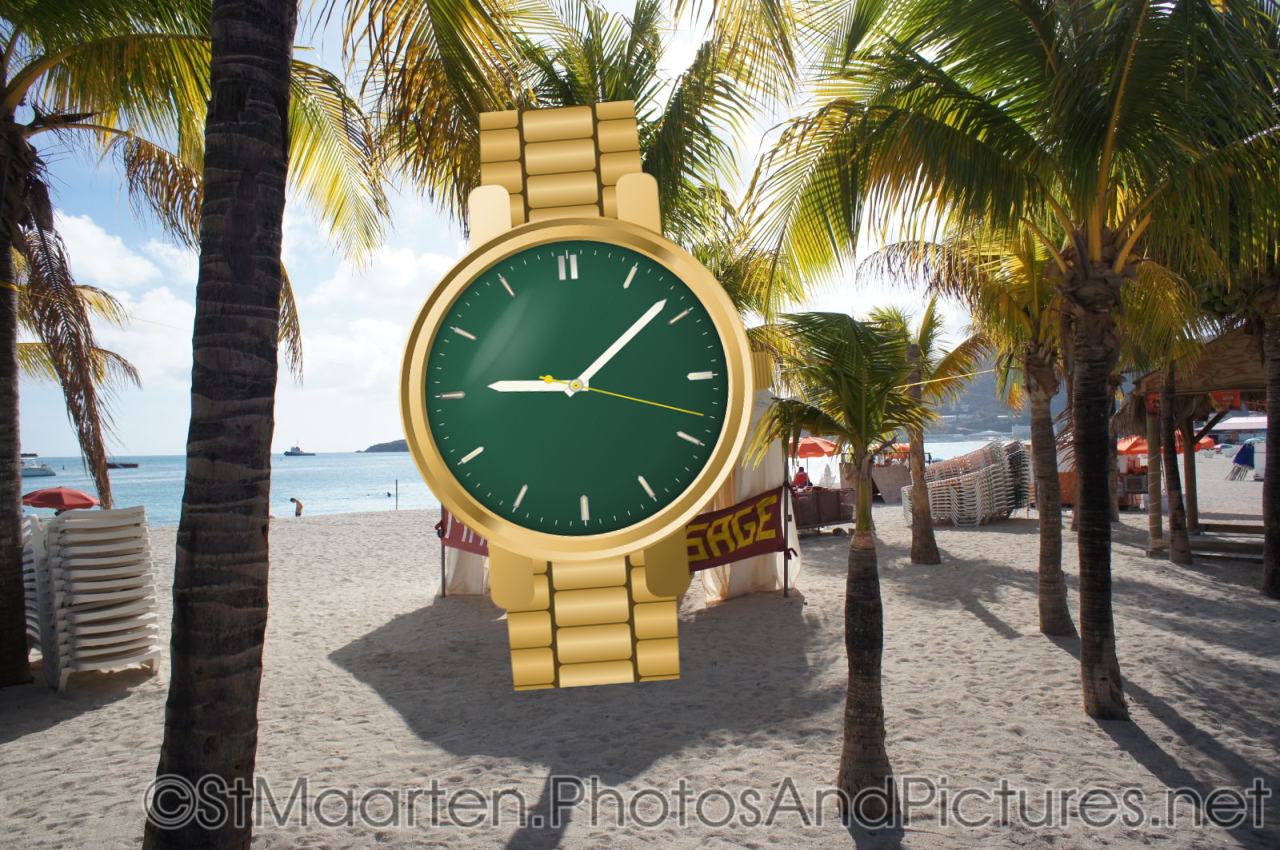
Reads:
h=9 m=8 s=18
